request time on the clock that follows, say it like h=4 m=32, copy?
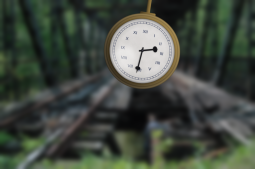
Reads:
h=2 m=31
